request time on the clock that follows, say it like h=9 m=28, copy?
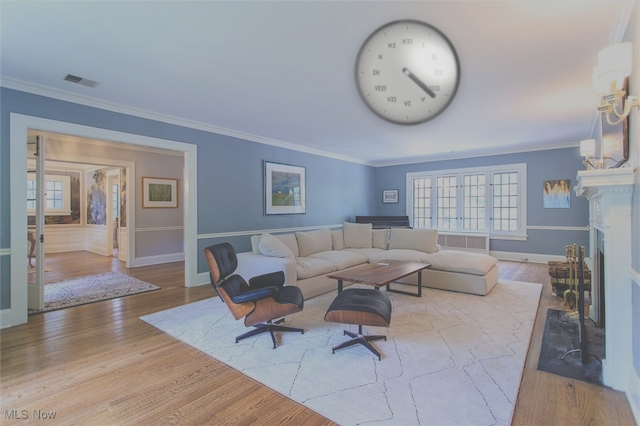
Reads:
h=4 m=22
